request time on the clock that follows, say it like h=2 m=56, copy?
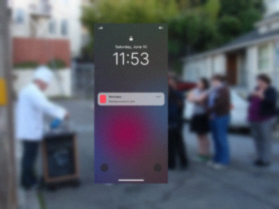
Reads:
h=11 m=53
